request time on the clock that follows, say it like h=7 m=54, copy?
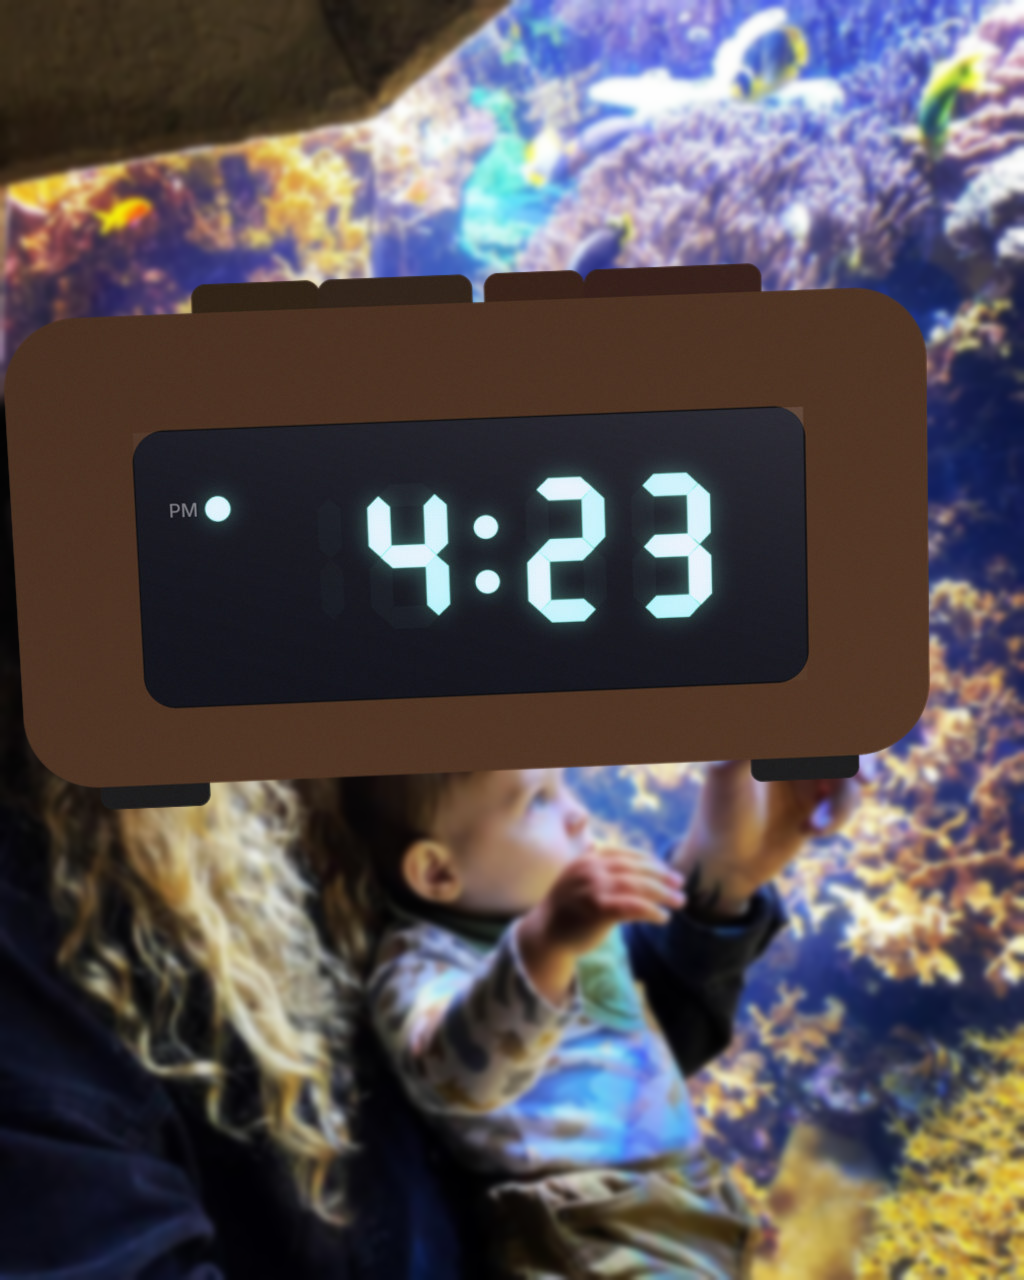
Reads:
h=4 m=23
